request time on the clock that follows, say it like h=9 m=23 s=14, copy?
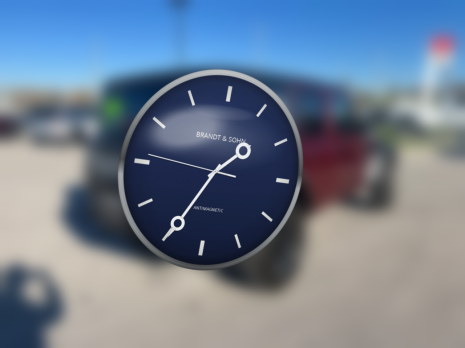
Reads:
h=1 m=34 s=46
